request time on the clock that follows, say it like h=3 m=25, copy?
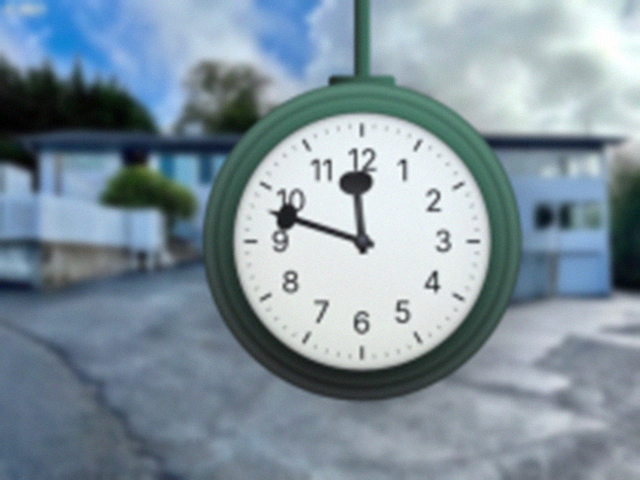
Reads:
h=11 m=48
